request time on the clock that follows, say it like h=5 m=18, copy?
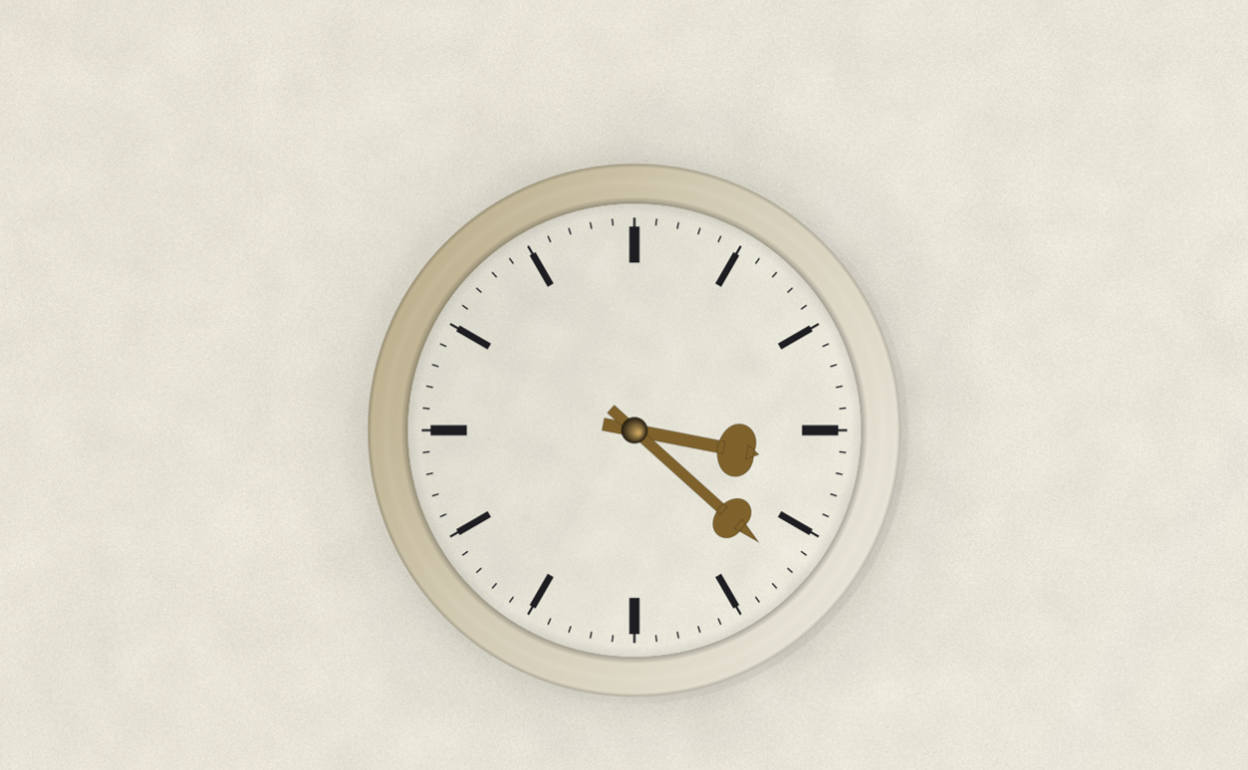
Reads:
h=3 m=22
